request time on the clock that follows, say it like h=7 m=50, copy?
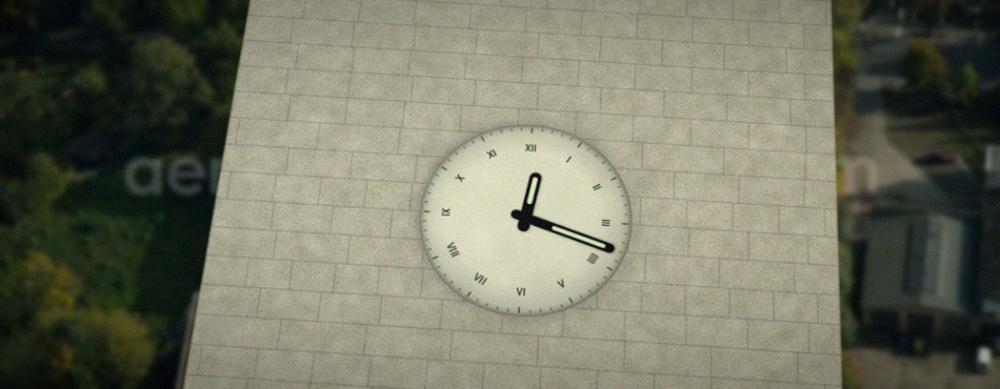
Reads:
h=12 m=18
